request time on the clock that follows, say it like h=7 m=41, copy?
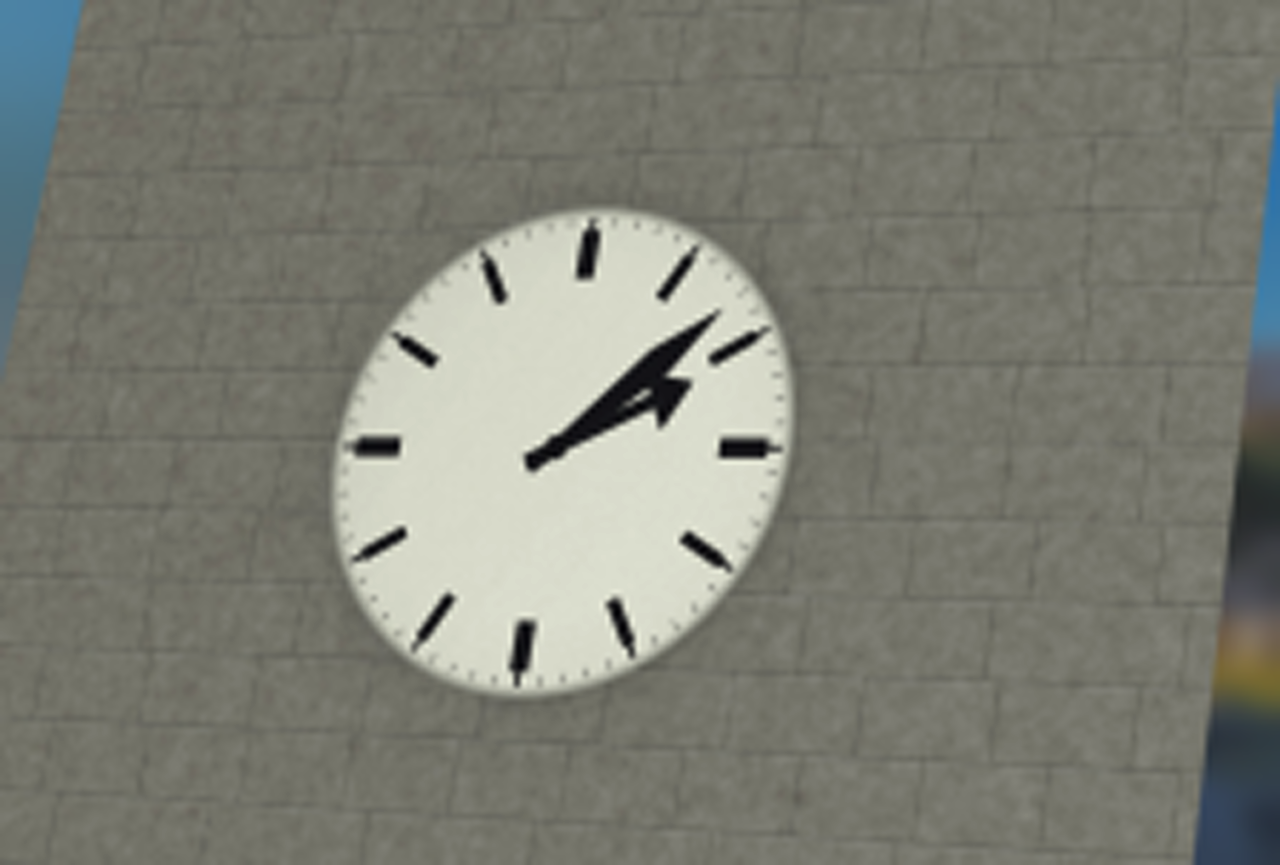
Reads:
h=2 m=8
